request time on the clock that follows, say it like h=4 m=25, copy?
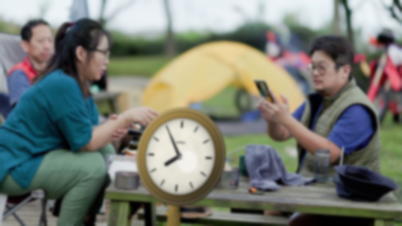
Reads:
h=7 m=55
